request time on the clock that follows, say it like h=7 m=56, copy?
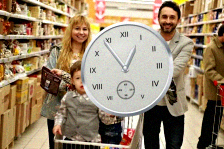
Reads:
h=12 m=54
